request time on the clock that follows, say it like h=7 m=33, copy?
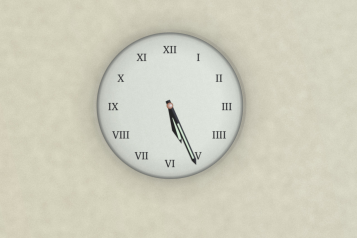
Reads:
h=5 m=26
